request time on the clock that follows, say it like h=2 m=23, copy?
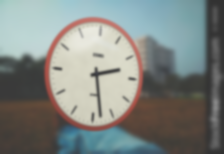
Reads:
h=2 m=28
